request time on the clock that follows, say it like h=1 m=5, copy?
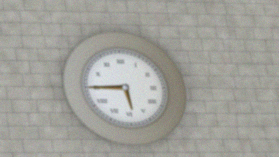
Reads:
h=5 m=45
